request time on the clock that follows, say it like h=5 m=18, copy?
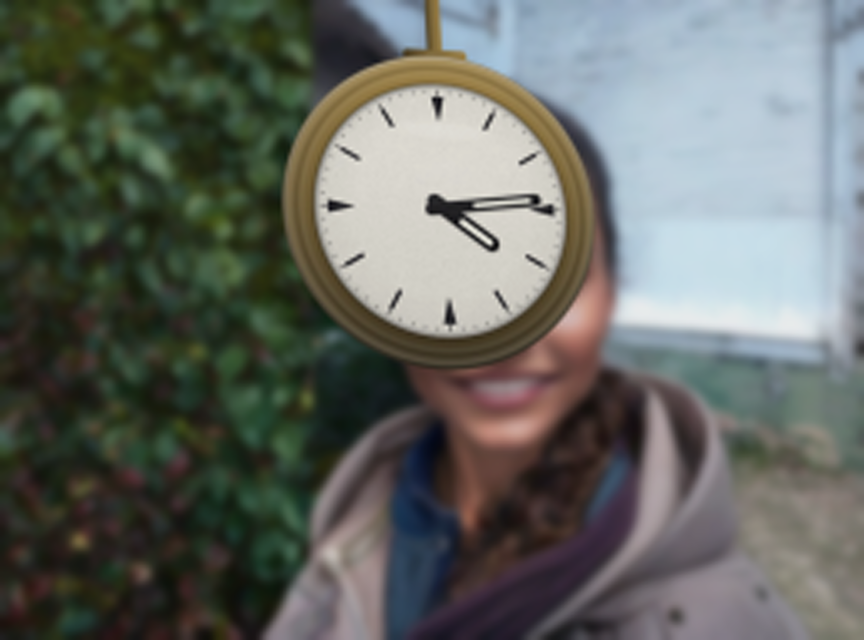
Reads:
h=4 m=14
